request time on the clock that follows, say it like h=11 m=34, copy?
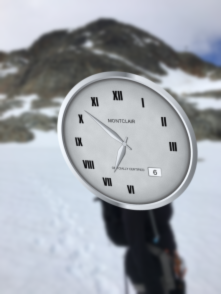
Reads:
h=6 m=52
